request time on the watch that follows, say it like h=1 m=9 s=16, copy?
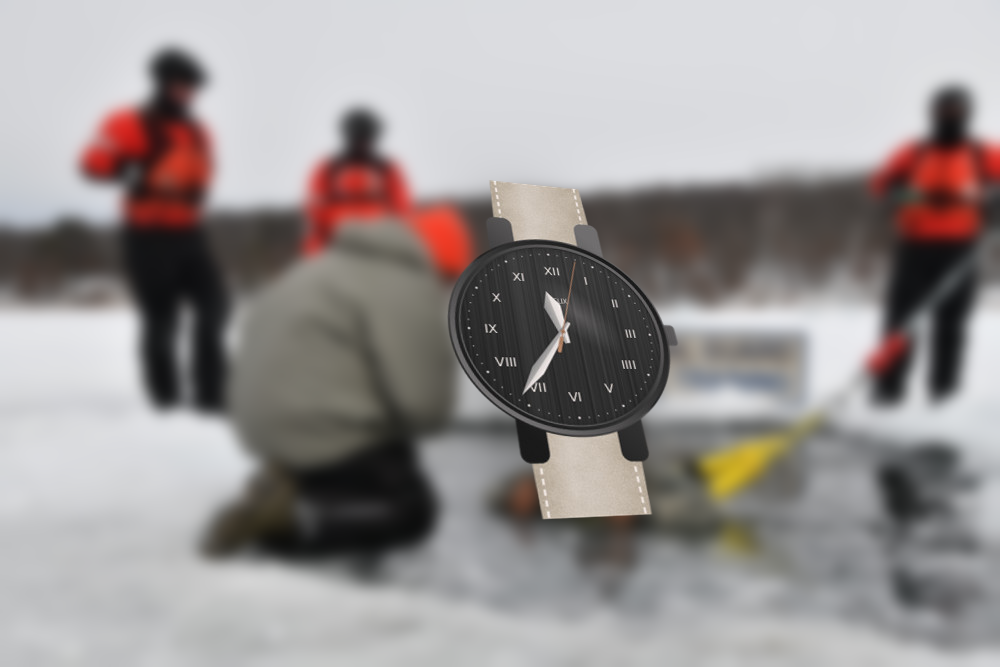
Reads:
h=11 m=36 s=3
